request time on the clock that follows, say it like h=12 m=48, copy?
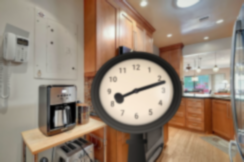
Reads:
h=8 m=12
